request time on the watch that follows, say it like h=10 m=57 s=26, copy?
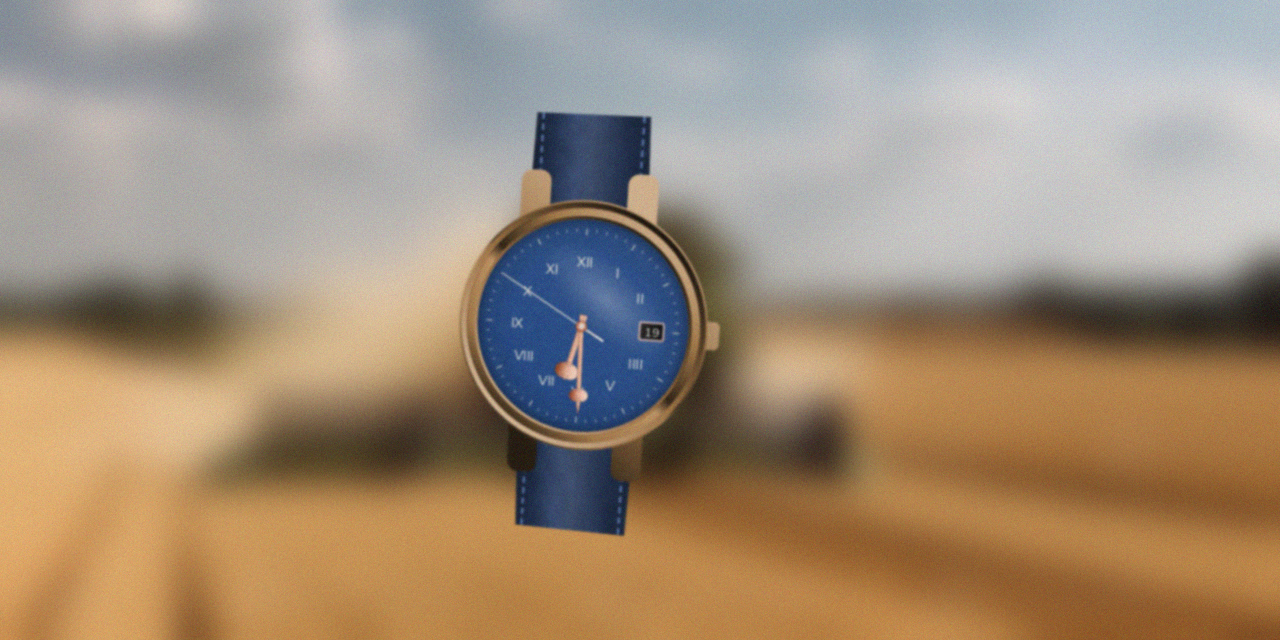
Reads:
h=6 m=29 s=50
